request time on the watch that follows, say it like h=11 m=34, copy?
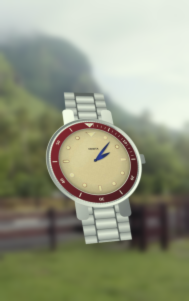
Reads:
h=2 m=7
